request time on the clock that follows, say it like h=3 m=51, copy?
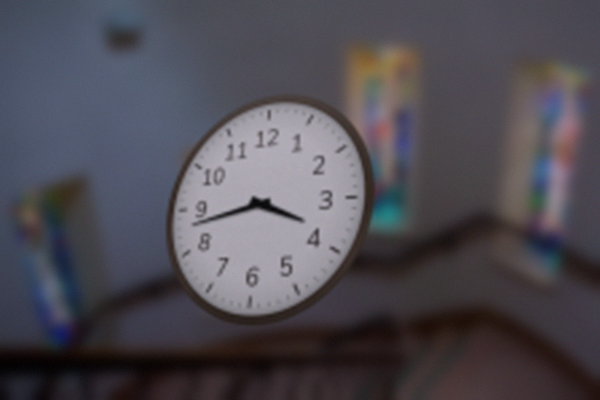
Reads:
h=3 m=43
